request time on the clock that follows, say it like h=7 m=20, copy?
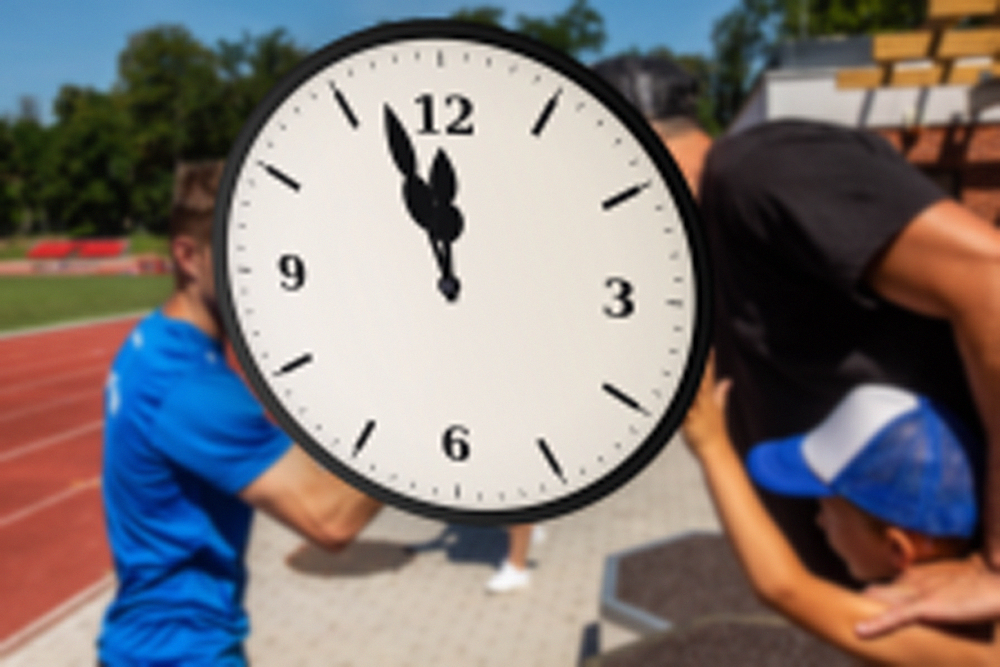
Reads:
h=11 m=57
